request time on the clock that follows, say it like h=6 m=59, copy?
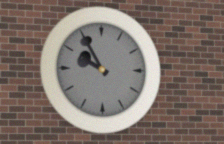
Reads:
h=9 m=55
